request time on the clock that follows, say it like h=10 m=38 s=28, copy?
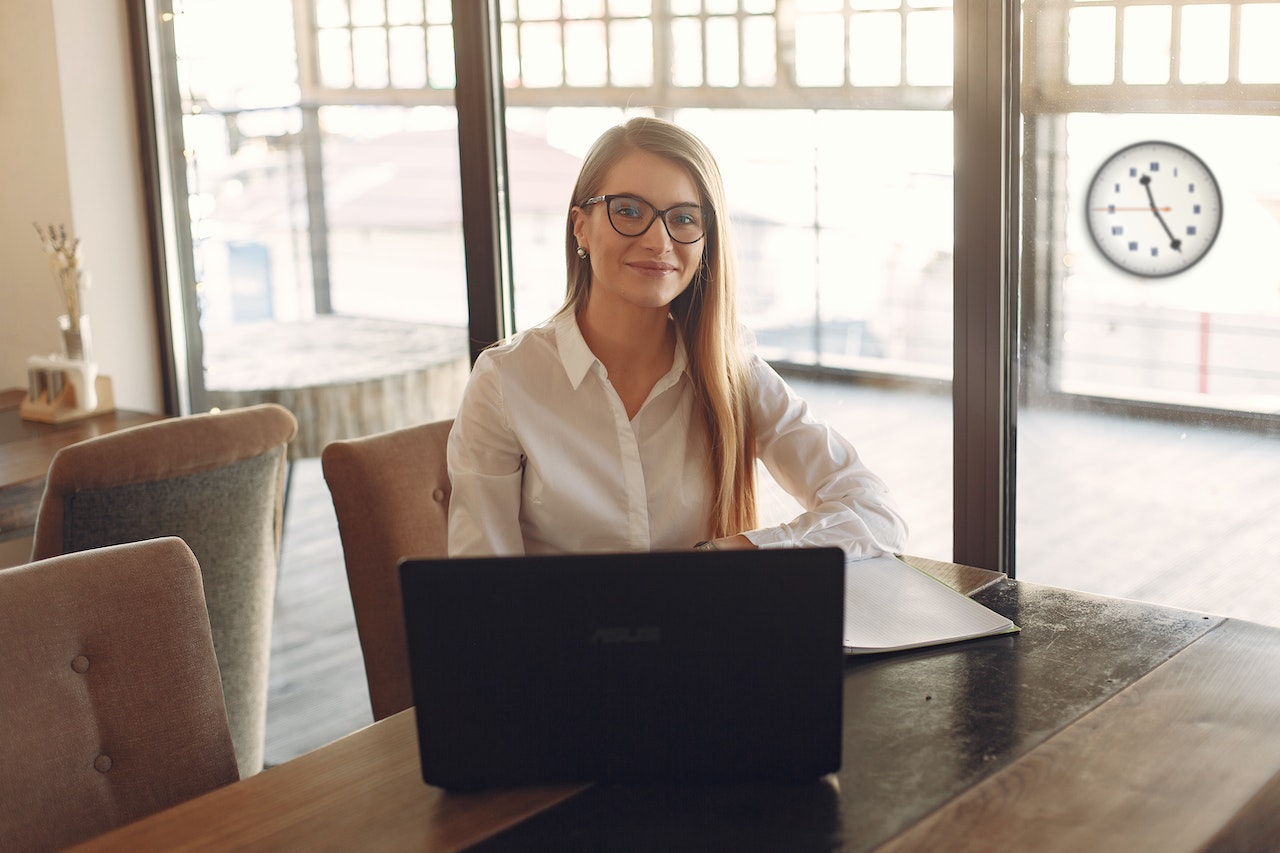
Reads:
h=11 m=24 s=45
